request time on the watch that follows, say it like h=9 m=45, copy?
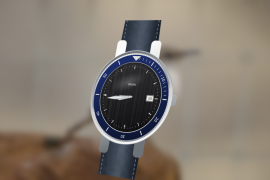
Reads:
h=8 m=44
